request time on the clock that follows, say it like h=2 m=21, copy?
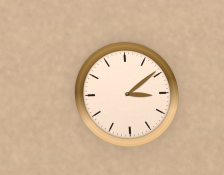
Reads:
h=3 m=9
